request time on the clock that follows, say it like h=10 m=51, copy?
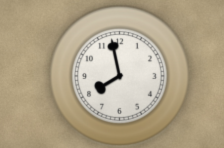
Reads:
h=7 m=58
